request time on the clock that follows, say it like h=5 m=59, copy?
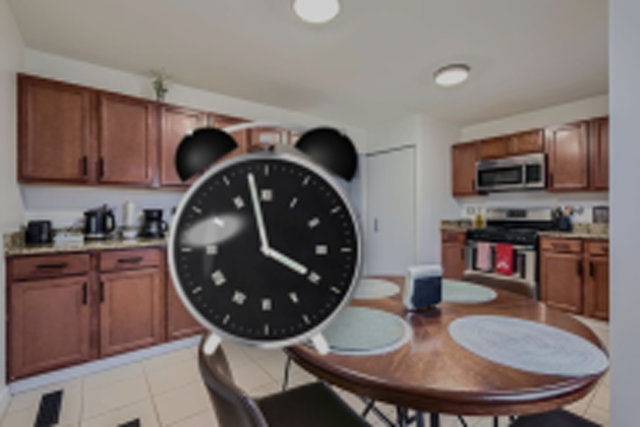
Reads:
h=3 m=58
